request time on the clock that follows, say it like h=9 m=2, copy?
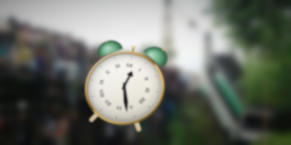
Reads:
h=12 m=27
